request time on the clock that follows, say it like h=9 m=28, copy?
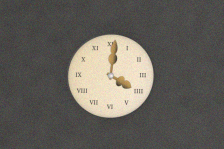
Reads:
h=4 m=1
